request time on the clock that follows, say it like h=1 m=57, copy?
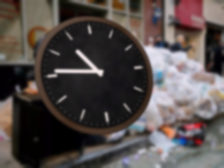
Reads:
h=10 m=46
